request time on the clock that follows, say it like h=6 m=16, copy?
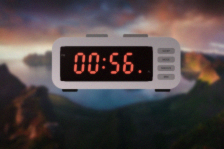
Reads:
h=0 m=56
